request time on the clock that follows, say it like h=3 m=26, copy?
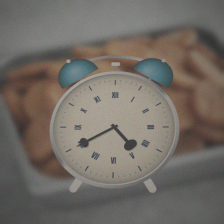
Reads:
h=4 m=40
